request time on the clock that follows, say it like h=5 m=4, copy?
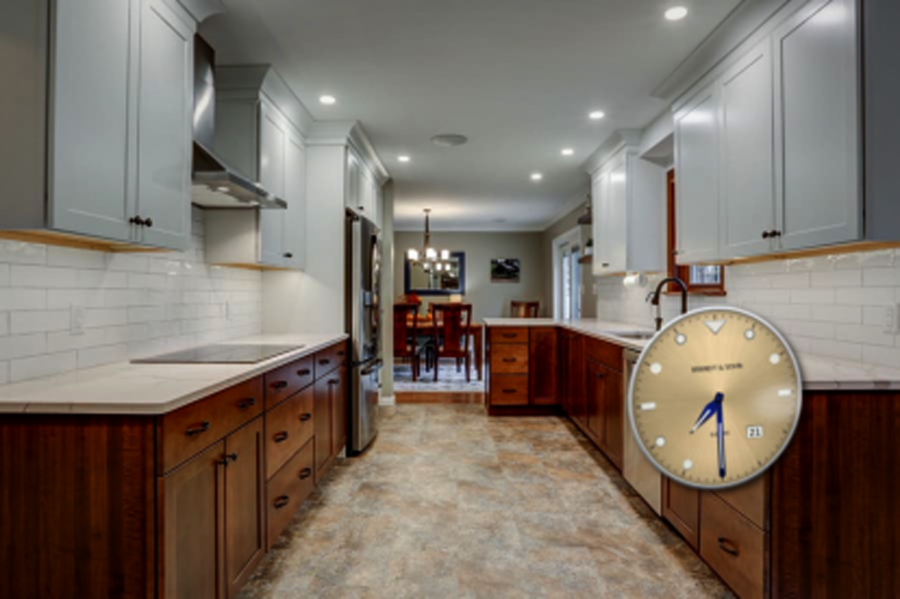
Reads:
h=7 m=30
